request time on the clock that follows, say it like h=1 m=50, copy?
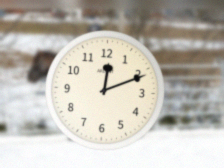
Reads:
h=12 m=11
